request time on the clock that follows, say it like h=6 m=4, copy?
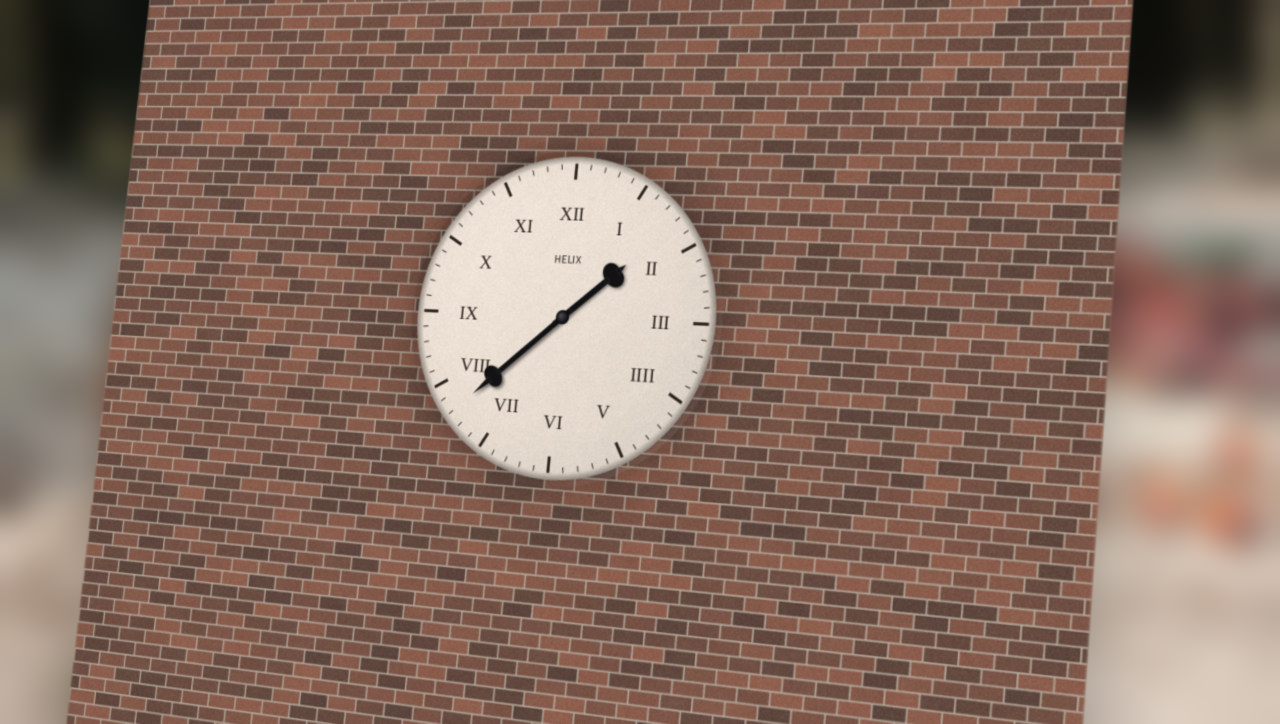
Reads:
h=1 m=38
